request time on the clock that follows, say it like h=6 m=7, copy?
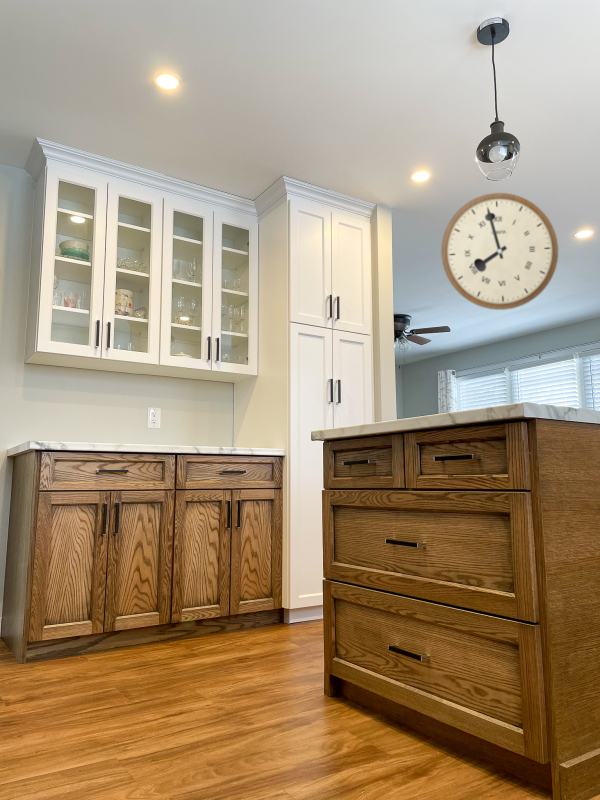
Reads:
h=7 m=58
